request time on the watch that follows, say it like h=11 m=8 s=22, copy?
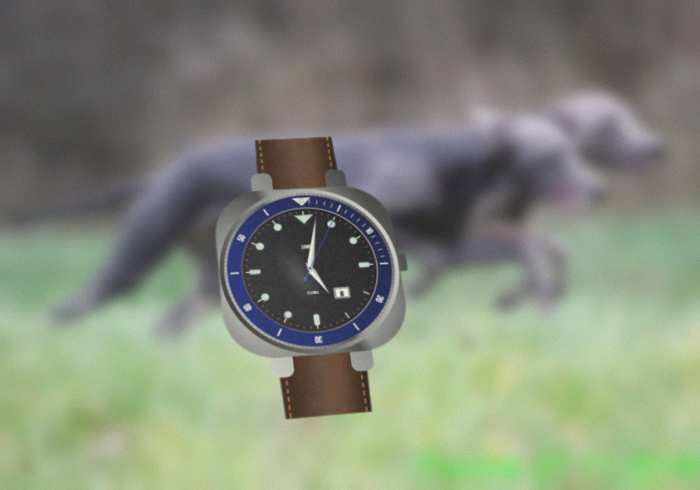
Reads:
h=5 m=2 s=5
